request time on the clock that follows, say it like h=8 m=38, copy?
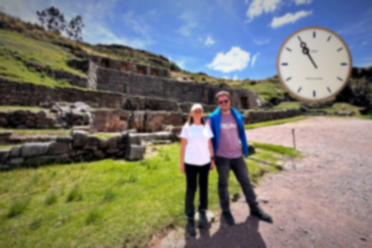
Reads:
h=10 m=55
